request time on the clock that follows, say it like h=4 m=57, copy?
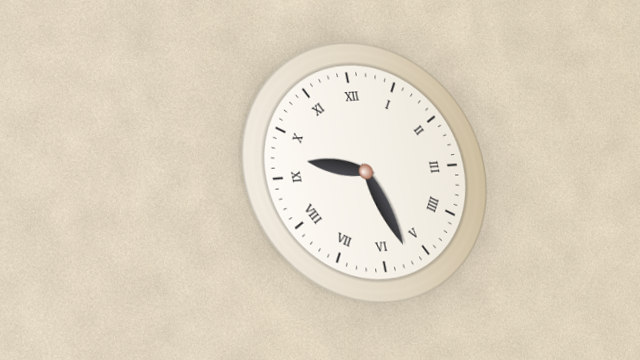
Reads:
h=9 m=27
